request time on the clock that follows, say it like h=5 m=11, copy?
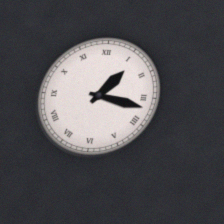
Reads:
h=1 m=17
